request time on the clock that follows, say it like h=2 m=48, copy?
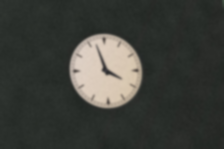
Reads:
h=3 m=57
